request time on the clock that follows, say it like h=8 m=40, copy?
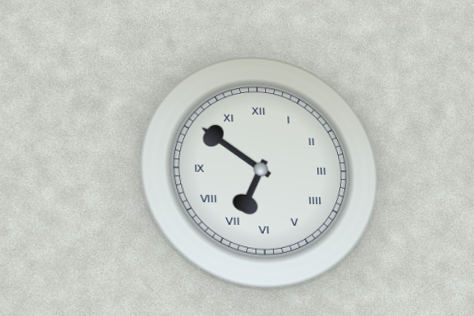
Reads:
h=6 m=51
